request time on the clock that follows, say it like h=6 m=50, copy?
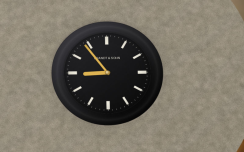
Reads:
h=8 m=54
